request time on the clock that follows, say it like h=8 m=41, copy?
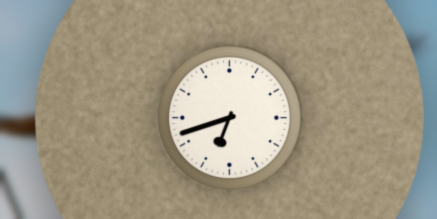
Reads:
h=6 m=42
